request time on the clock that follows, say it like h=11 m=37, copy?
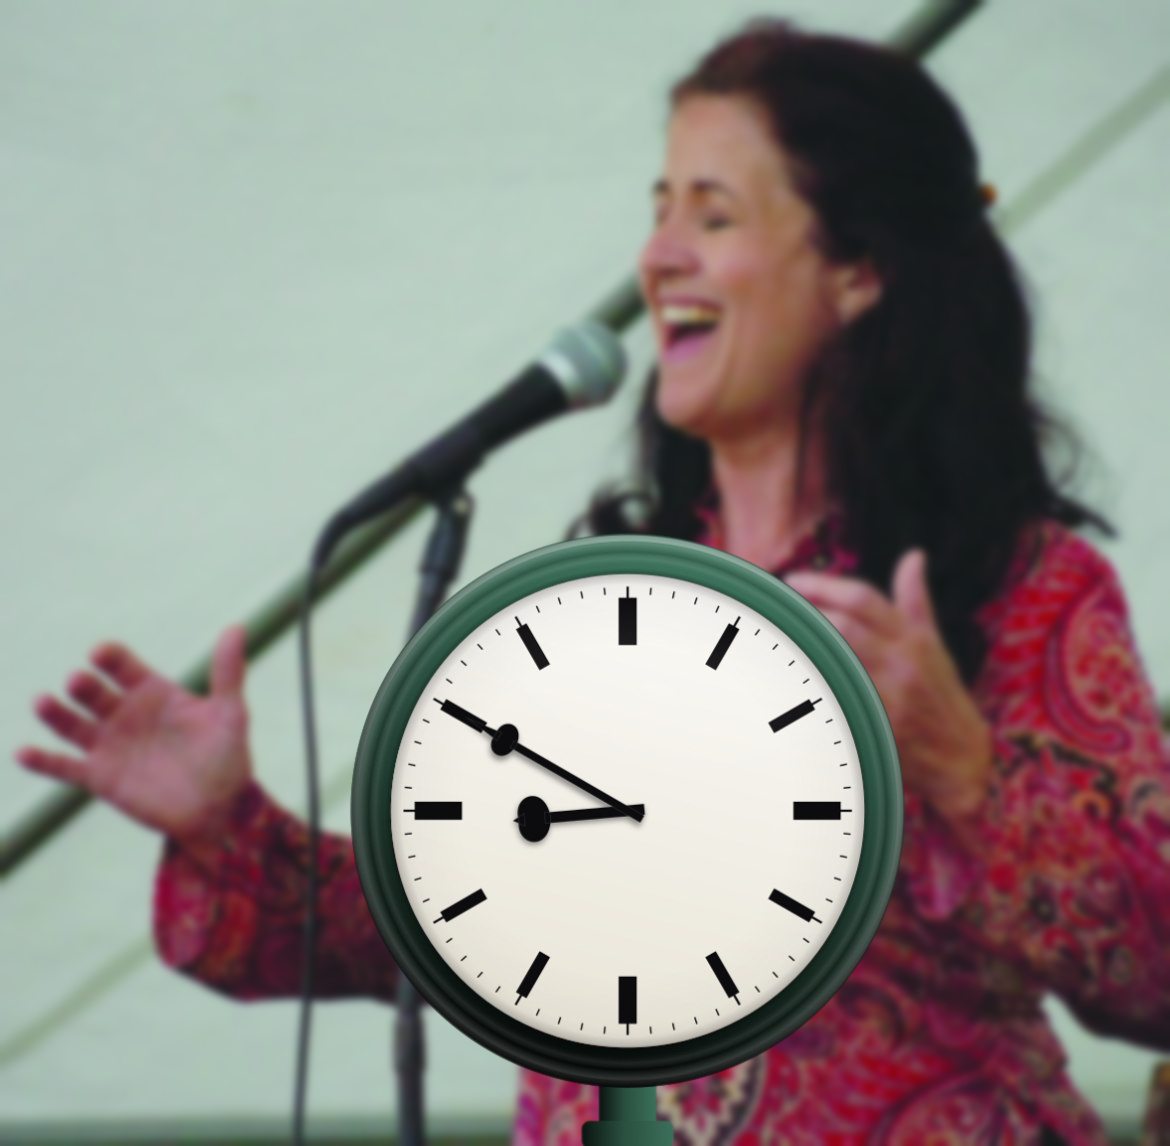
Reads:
h=8 m=50
